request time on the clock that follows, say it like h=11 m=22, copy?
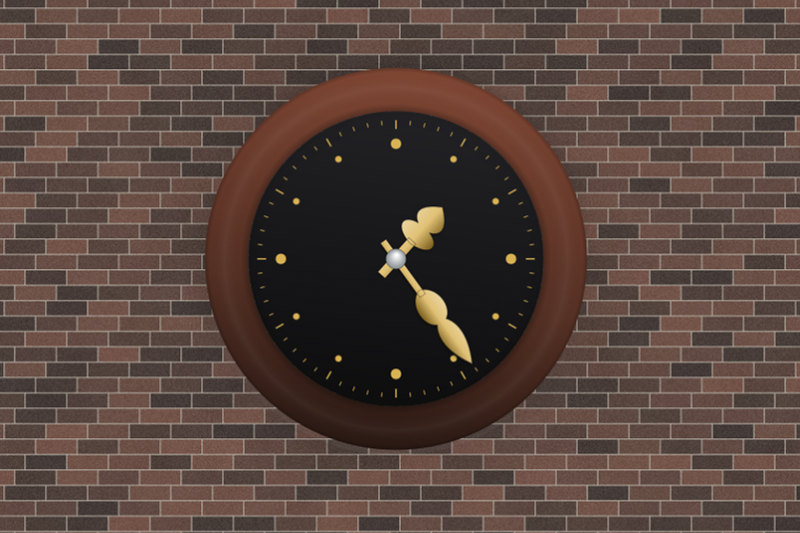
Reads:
h=1 m=24
